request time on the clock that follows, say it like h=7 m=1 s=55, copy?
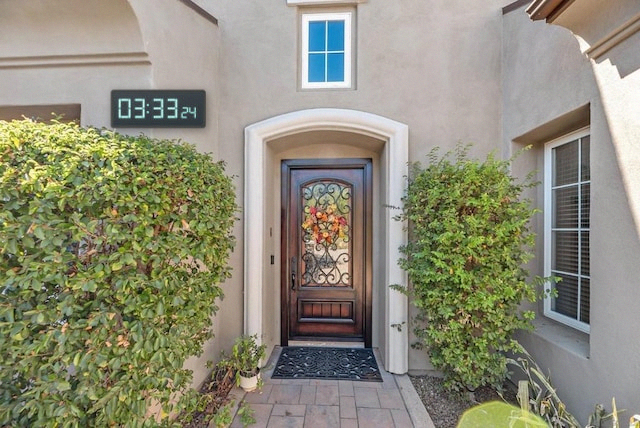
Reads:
h=3 m=33 s=24
